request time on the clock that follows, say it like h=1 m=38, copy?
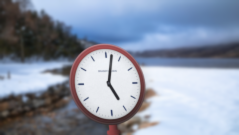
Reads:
h=5 m=2
